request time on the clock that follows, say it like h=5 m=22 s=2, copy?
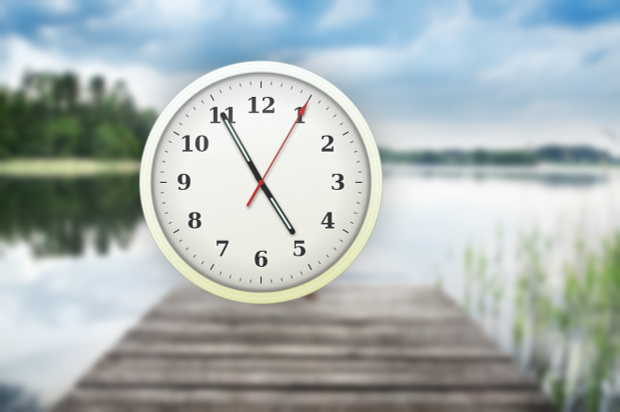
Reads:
h=4 m=55 s=5
